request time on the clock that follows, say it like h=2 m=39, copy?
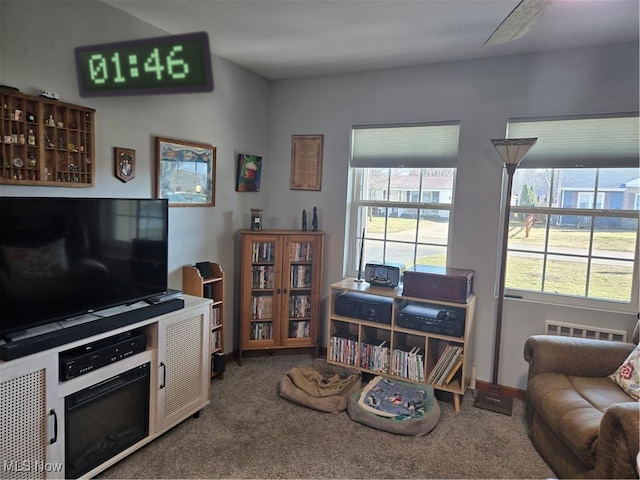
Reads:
h=1 m=46
